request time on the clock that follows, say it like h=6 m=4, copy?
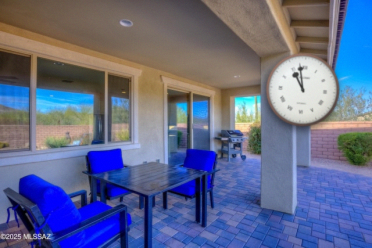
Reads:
h=10 m=58
